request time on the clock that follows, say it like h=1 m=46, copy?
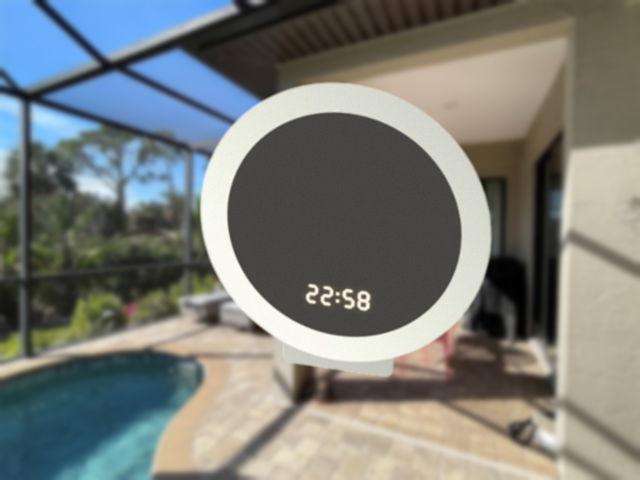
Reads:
h=22 m=58
